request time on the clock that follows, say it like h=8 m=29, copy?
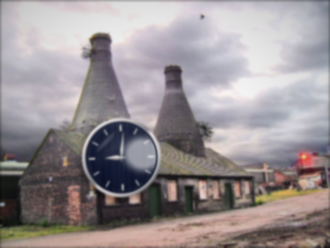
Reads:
h=9 m=1
